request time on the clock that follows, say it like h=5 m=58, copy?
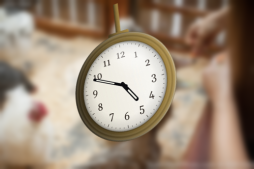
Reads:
h=4 m=49
